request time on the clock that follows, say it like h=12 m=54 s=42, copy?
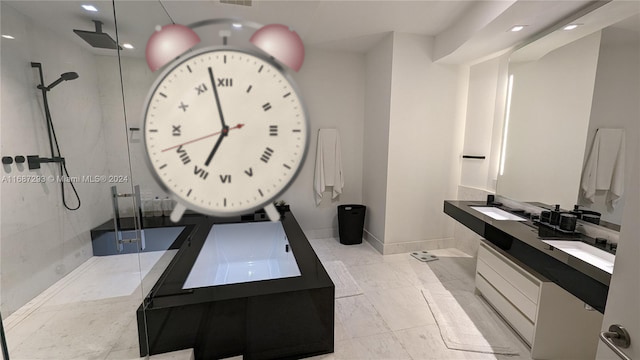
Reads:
h=6 m=57 s=42
